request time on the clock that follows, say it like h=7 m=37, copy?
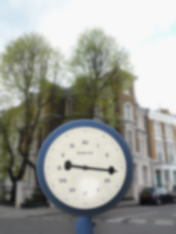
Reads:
h=9 m=16
